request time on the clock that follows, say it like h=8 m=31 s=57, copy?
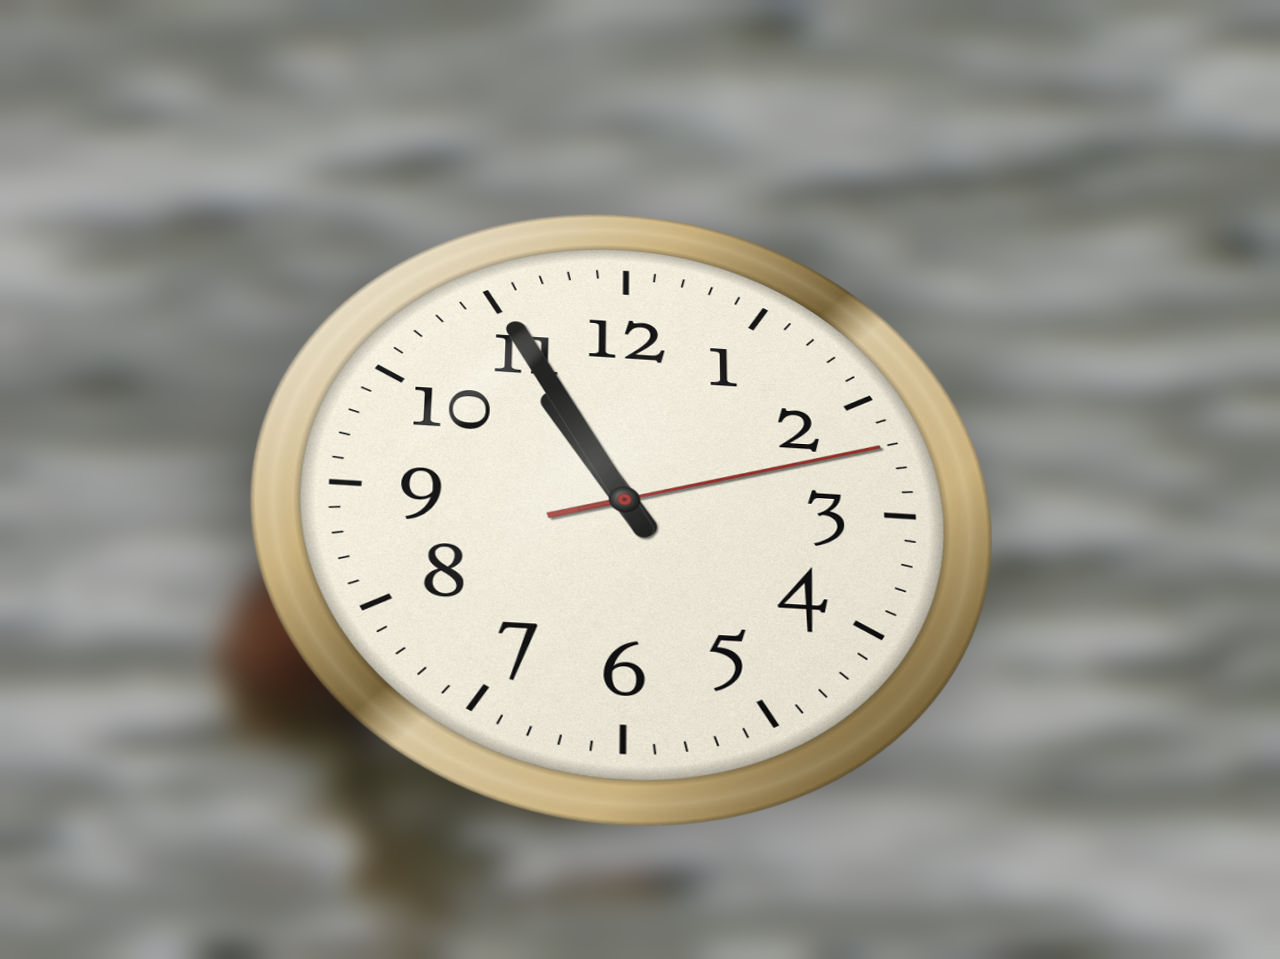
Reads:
h=10 m=55 s=12
